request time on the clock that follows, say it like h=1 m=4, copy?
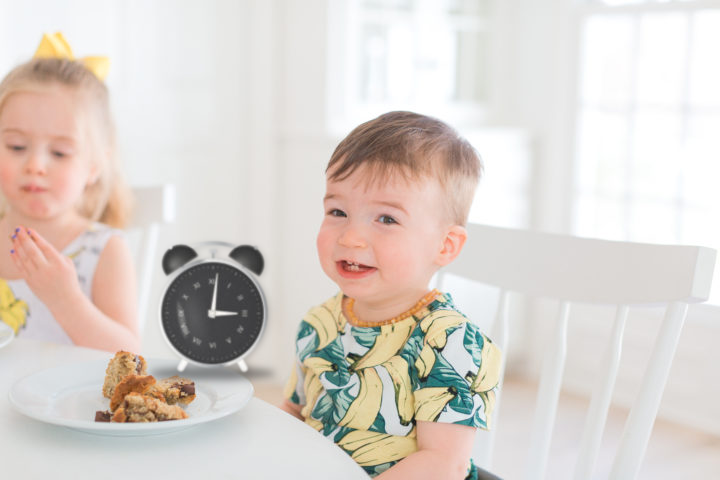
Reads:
h=3 m=1
